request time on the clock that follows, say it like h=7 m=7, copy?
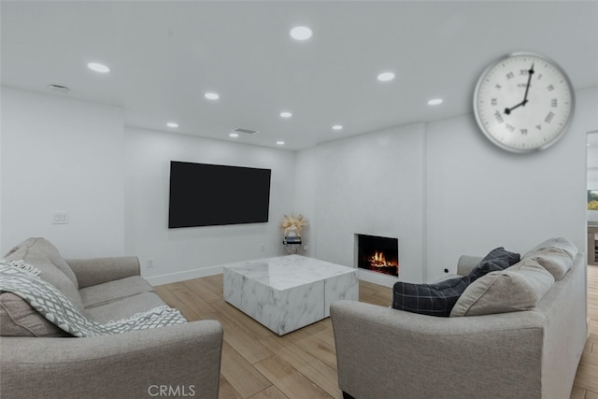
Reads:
h=8 m=2
